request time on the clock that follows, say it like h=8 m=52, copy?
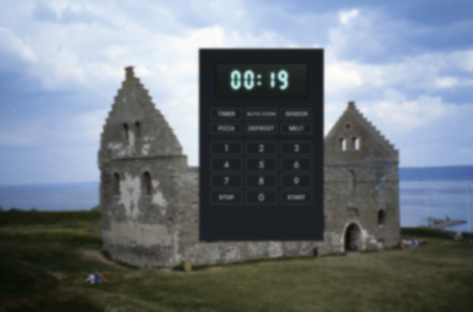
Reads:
h=0 m=19
